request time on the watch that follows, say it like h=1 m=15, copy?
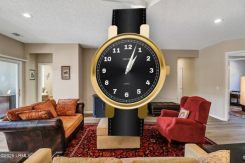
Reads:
h=1 m=3
